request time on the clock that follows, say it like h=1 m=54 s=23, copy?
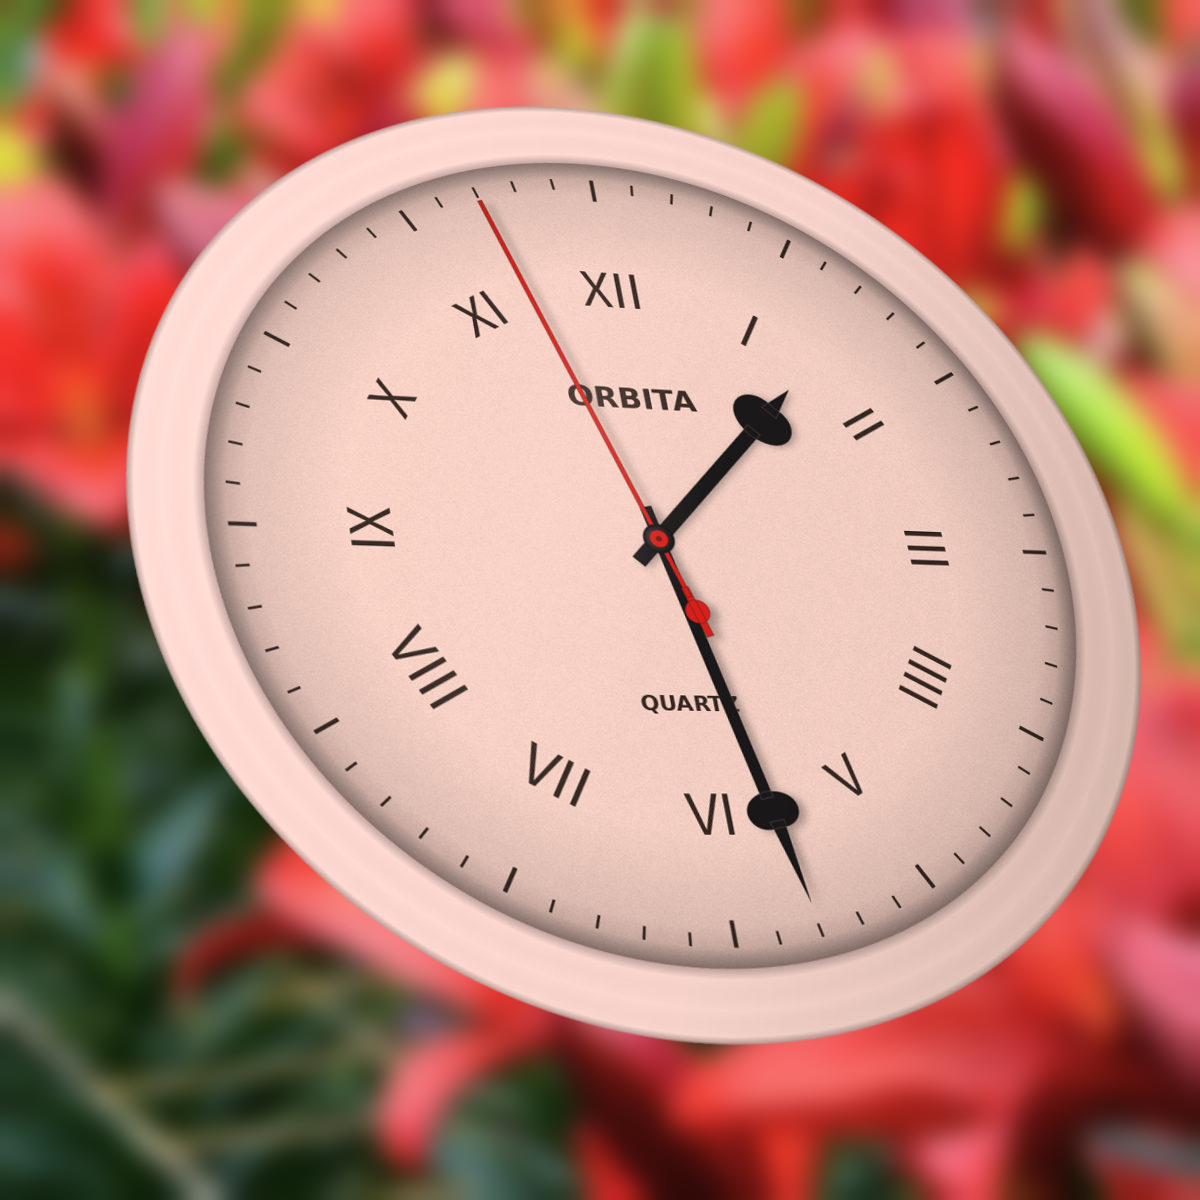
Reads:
h=1 m=27 s=57
